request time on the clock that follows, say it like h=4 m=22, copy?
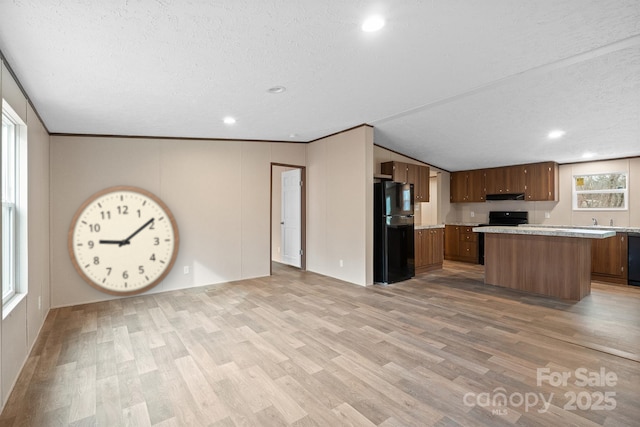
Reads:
h=9 m=9
